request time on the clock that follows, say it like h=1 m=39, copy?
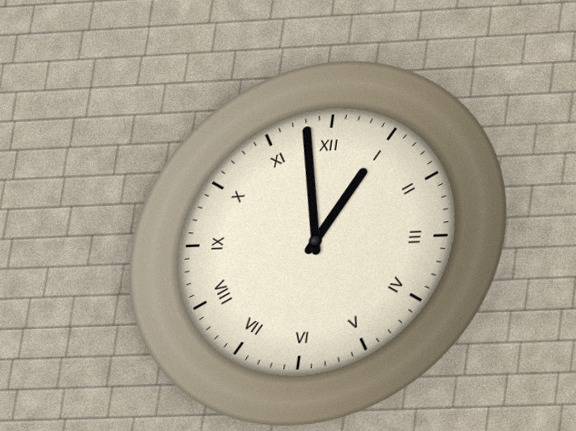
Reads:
h=12 m=58
